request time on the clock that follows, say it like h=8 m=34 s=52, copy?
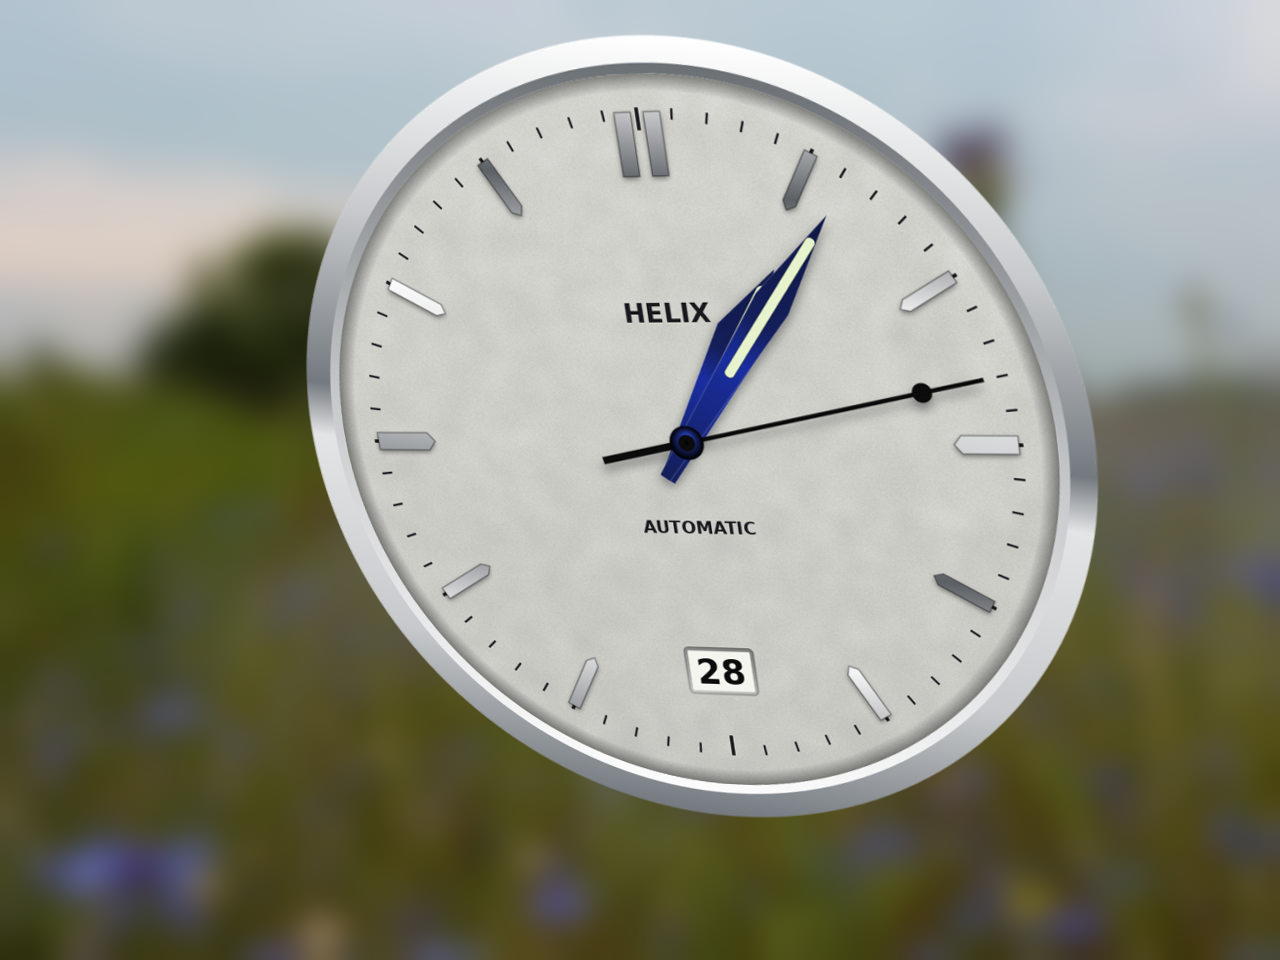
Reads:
h=1 m=6 s=13
